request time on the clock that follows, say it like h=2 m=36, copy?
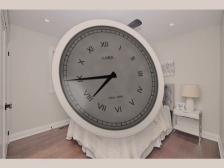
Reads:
h=7 m=45
